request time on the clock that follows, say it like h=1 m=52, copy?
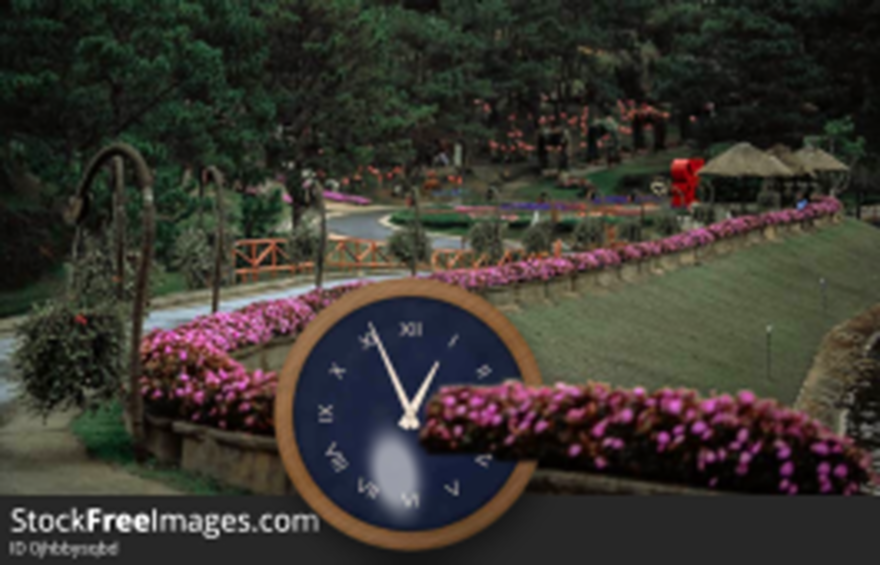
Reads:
h=12 m=56
